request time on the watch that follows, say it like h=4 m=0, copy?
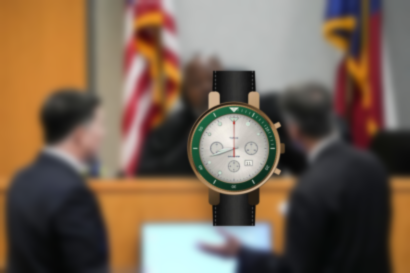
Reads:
h=8 m=42
